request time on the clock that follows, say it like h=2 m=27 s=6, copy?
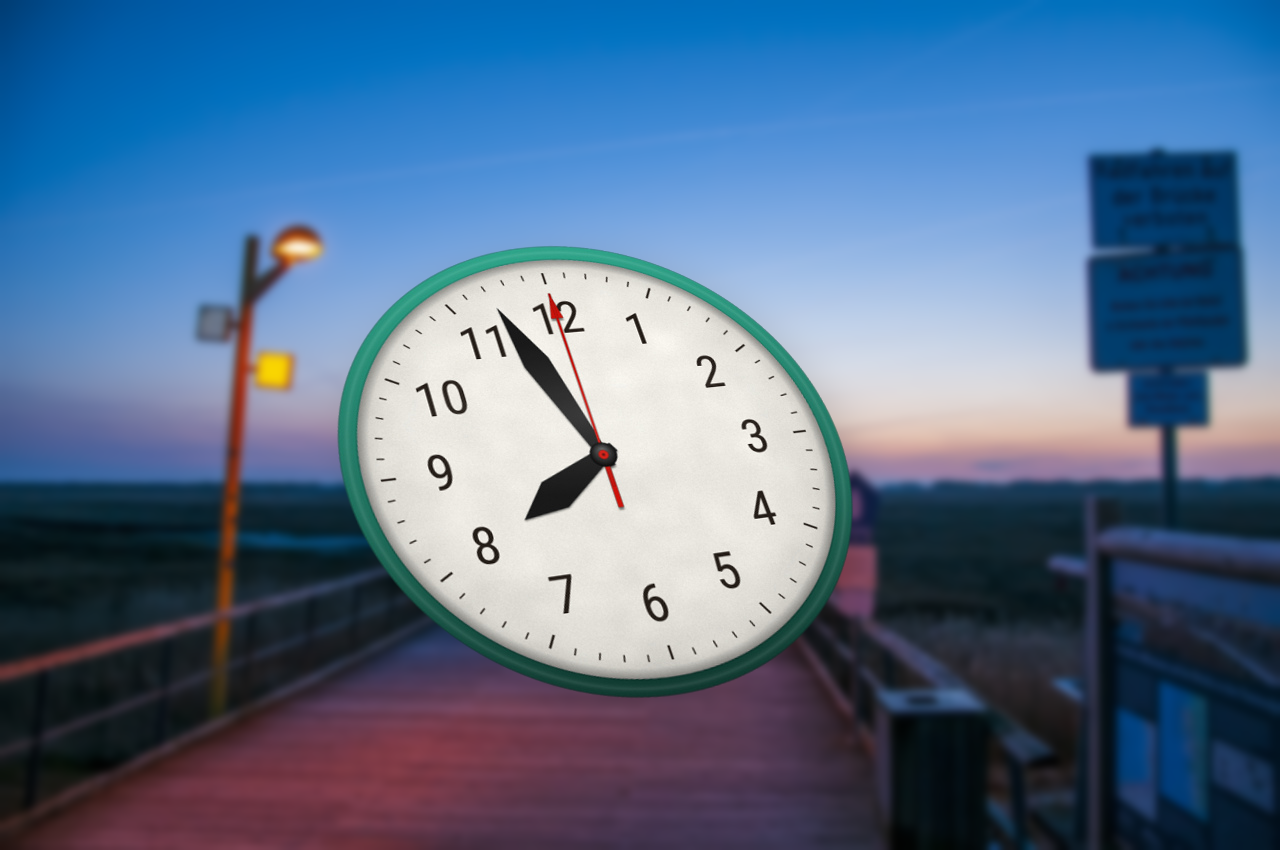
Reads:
h=7 m=57 s=0
